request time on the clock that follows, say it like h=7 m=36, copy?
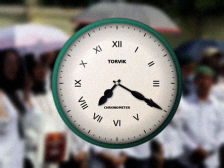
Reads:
h=7 m=20
